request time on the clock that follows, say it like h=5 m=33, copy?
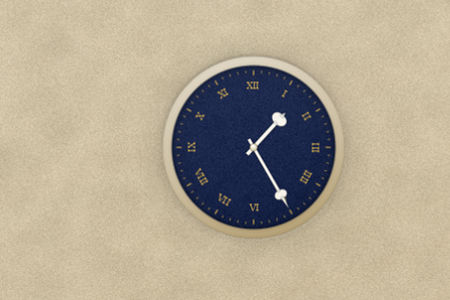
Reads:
h=1 m=25
